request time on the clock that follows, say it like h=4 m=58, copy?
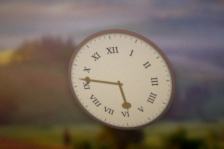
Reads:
h=5 m=47
